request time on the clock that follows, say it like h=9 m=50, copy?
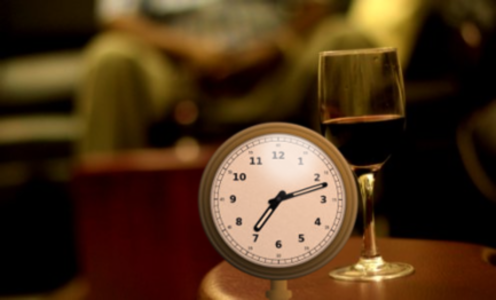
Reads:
h=7 m=12
